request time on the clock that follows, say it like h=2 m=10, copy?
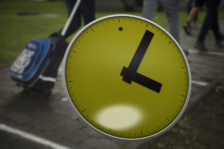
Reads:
h=4 m=6
